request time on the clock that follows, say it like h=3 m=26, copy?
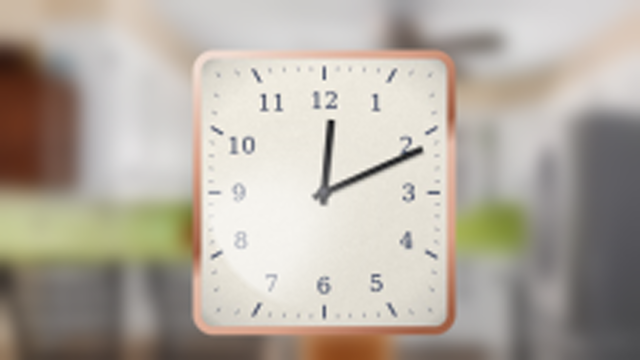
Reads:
h=12 m=11
